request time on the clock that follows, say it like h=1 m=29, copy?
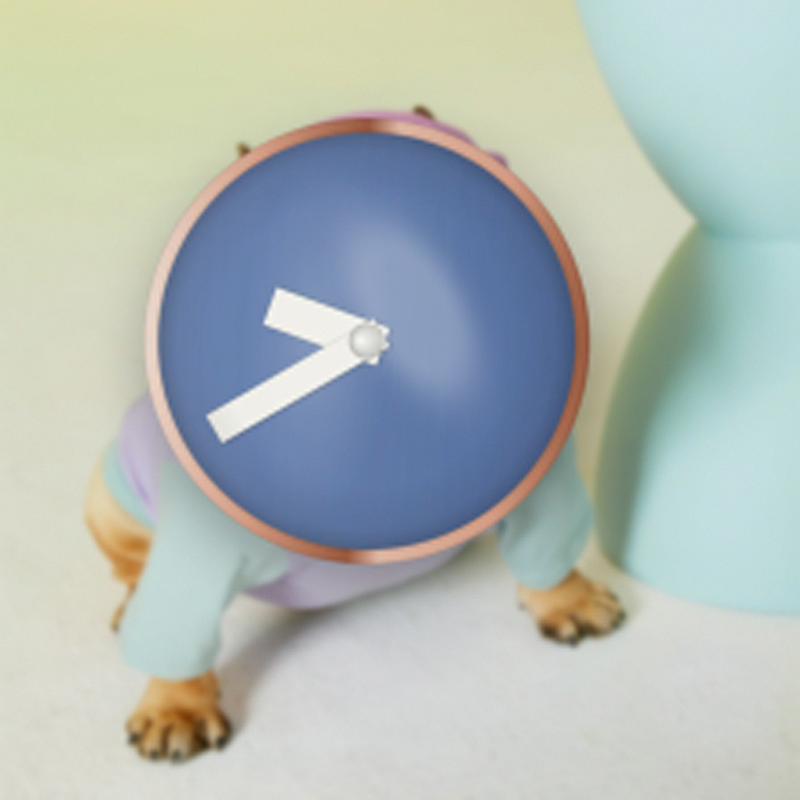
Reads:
h=9 m=40
